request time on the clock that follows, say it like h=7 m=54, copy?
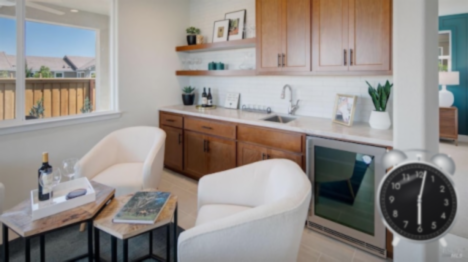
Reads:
h=6 m=2
